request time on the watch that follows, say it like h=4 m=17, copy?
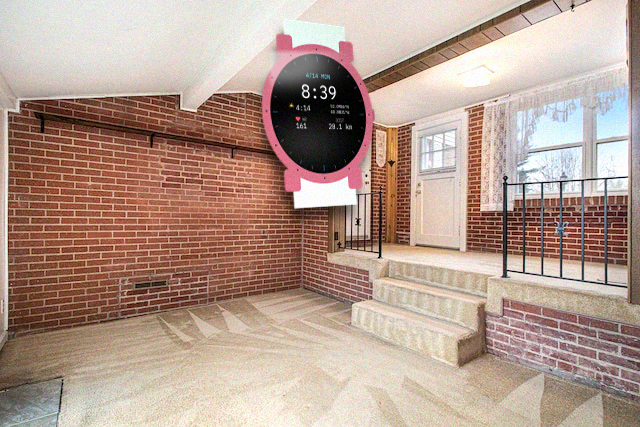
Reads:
h=8 m=39
